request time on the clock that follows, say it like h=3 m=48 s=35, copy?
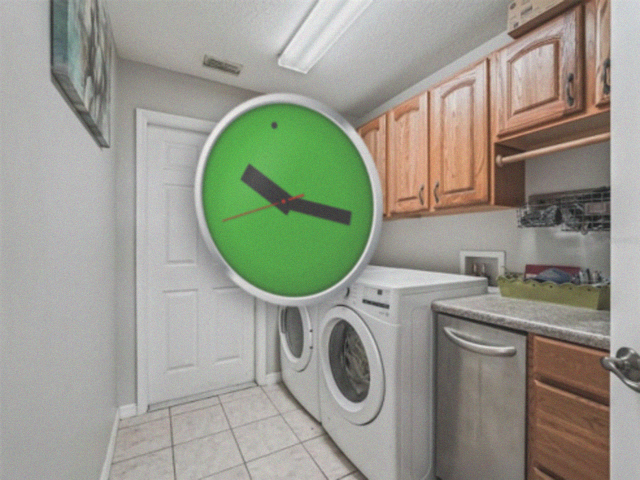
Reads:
h=10 m=17 s=43
